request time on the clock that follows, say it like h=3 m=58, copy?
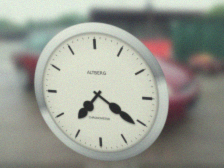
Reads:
h=7 m=21
